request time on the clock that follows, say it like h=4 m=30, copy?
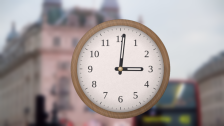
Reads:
h=3 m=1
